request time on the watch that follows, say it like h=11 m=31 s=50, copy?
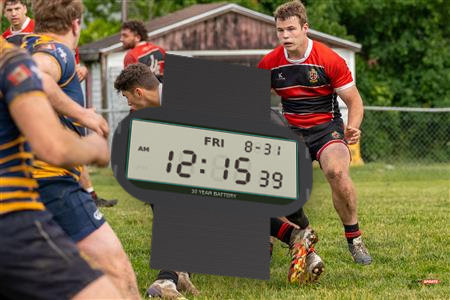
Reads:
h=12 m=15 s=39
